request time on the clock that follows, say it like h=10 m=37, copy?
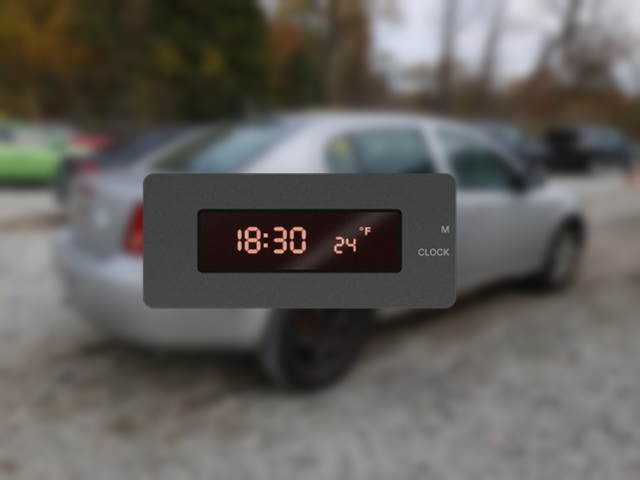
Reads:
h=18 m=30
